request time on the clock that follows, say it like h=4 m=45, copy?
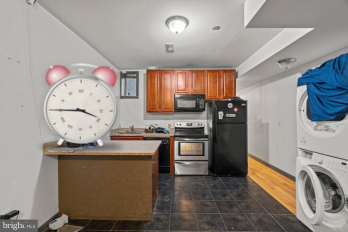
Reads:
h=3 m=45
